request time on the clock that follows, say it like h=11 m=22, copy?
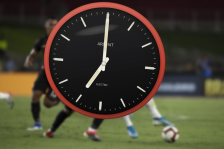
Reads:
h=7 m=0
